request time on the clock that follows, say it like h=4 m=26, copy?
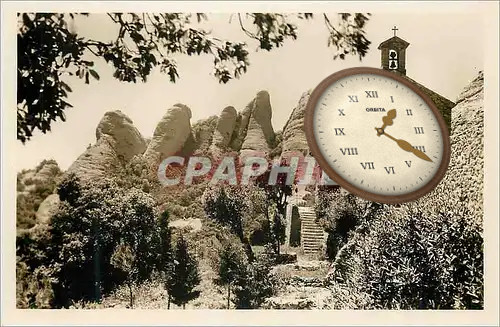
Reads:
h=1 m=21
